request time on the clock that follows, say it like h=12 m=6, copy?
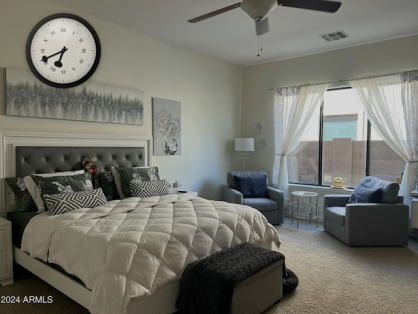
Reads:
h=6 m=41
